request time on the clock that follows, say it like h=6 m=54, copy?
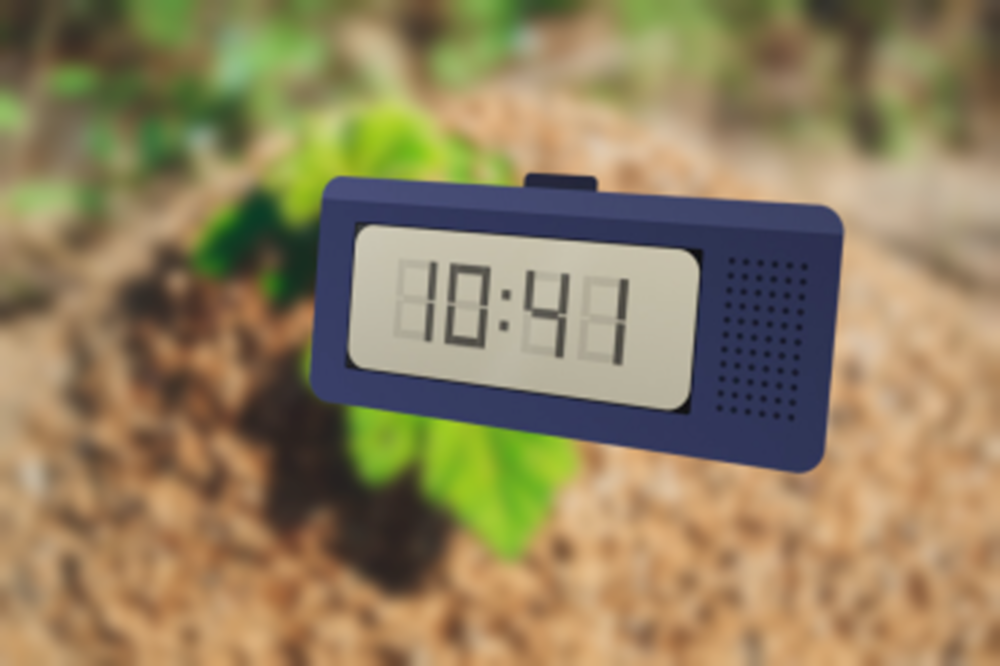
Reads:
h=10 m=41
